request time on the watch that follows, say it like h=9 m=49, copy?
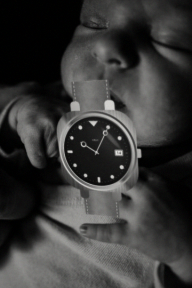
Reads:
h=10 m=5
